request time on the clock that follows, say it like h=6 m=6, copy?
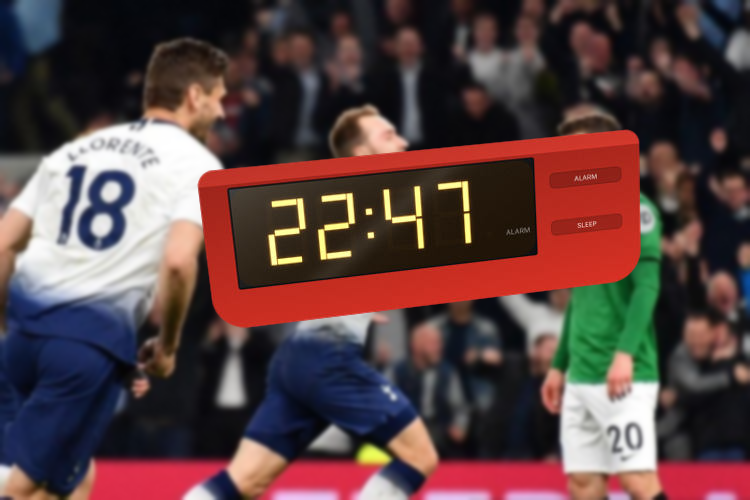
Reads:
h=22 m=47
